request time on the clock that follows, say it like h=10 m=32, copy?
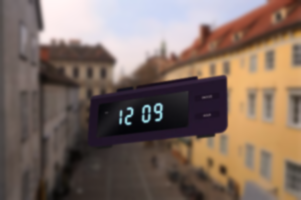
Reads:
h=12 m=9
